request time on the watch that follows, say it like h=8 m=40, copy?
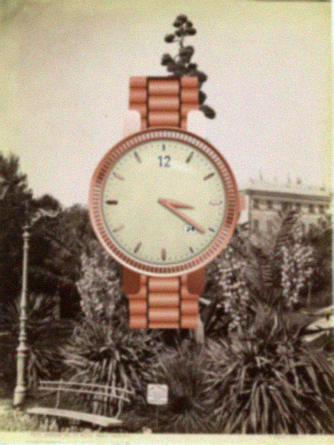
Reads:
h=3 m=21
